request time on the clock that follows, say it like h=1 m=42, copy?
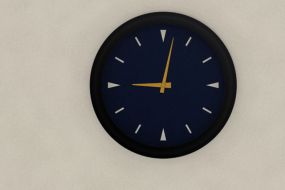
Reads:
h=9 m=2
